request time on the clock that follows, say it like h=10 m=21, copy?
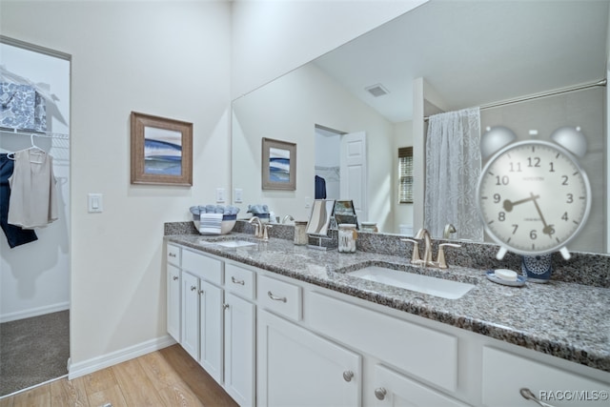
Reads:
h=8 m=26
